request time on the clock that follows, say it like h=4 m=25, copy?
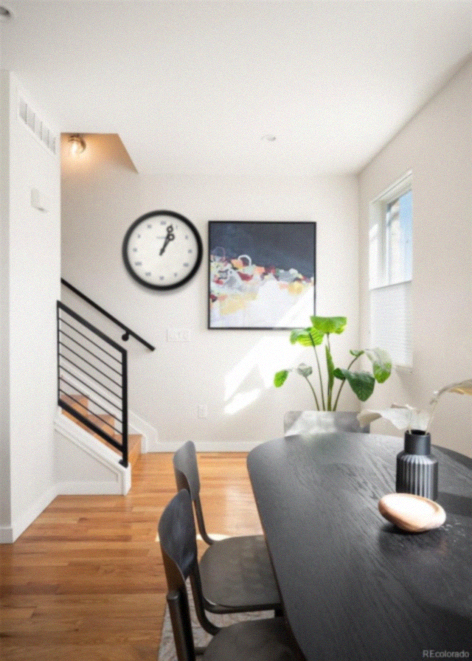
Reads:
h=1 m=3
